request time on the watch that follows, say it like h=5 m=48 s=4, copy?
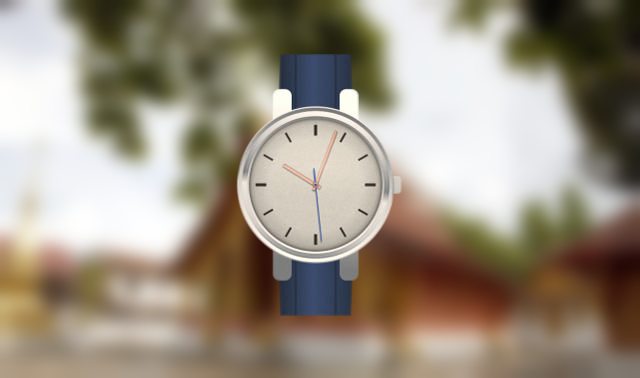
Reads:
h=10 m=3 s=29
